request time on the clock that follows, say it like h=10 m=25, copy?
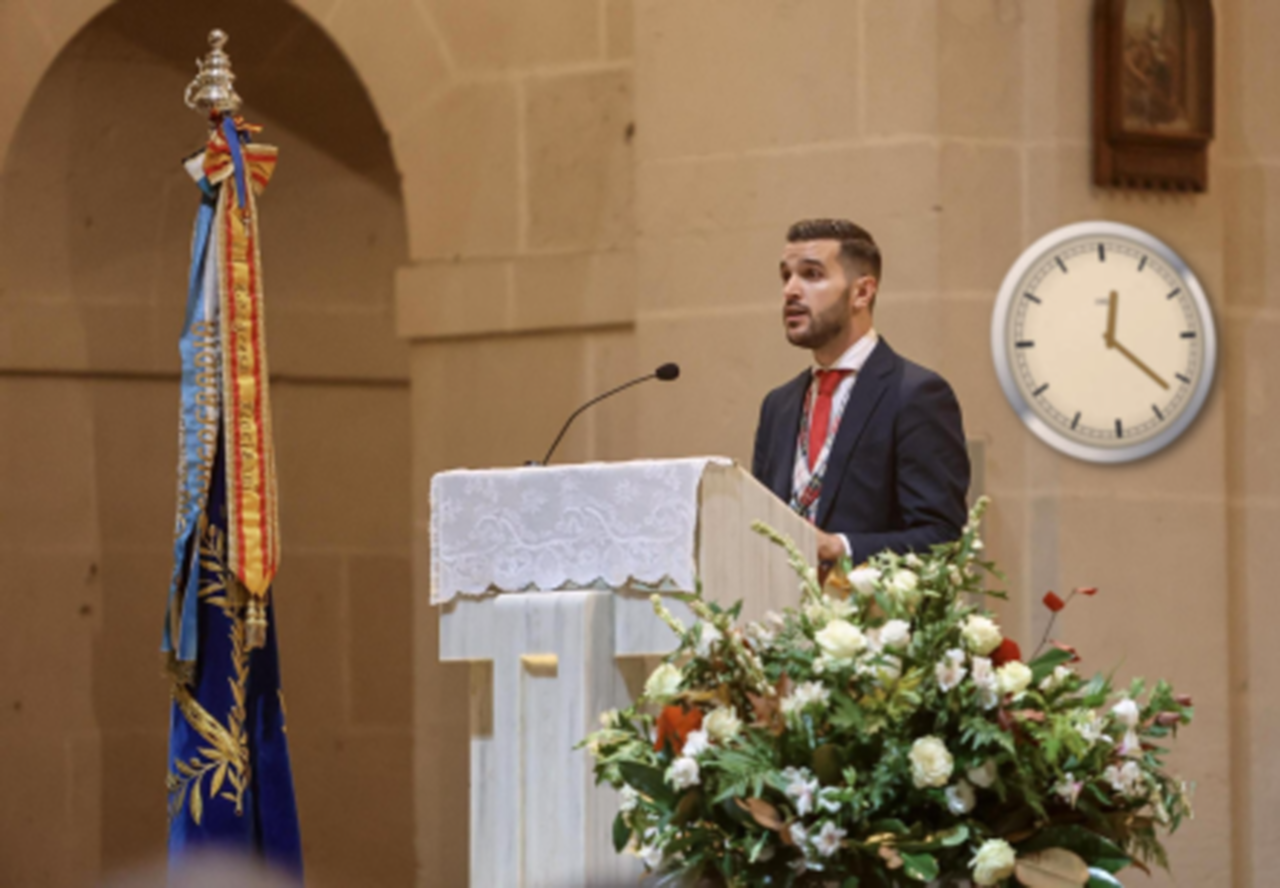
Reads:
h=12 m=22
